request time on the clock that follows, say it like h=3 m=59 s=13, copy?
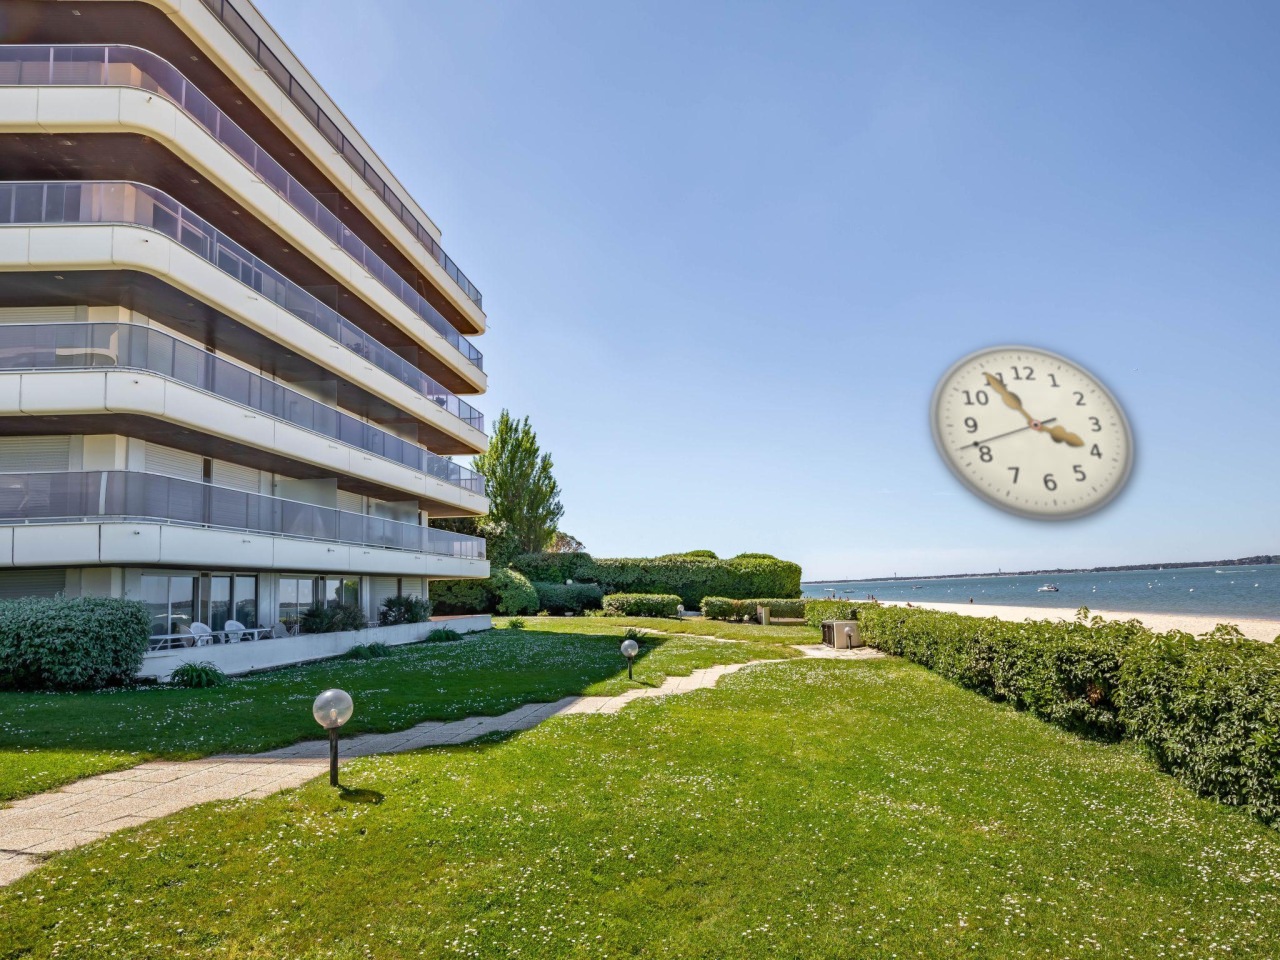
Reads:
h=3 m=54 s=42
